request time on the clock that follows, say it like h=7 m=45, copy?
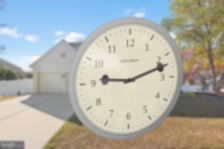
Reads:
h=9 m=12
